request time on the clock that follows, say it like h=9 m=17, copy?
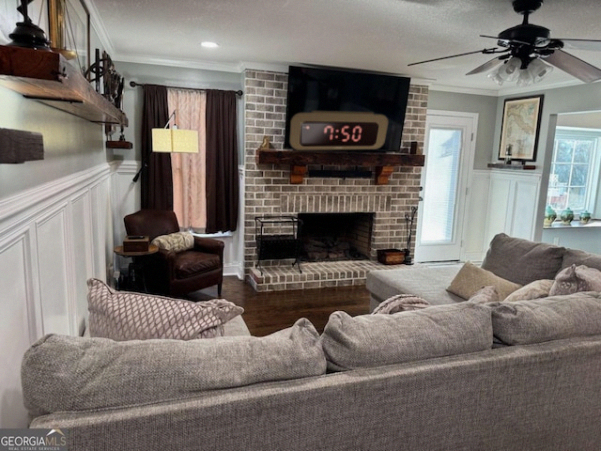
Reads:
h=7 m=50
